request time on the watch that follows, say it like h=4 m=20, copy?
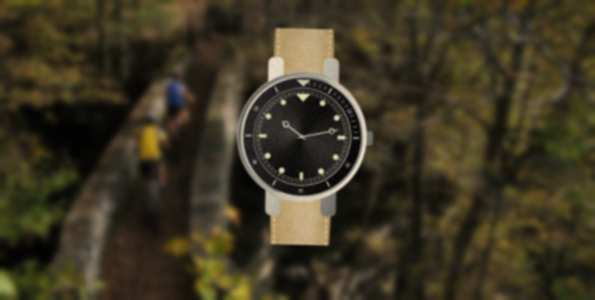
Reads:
h=10 m=13
